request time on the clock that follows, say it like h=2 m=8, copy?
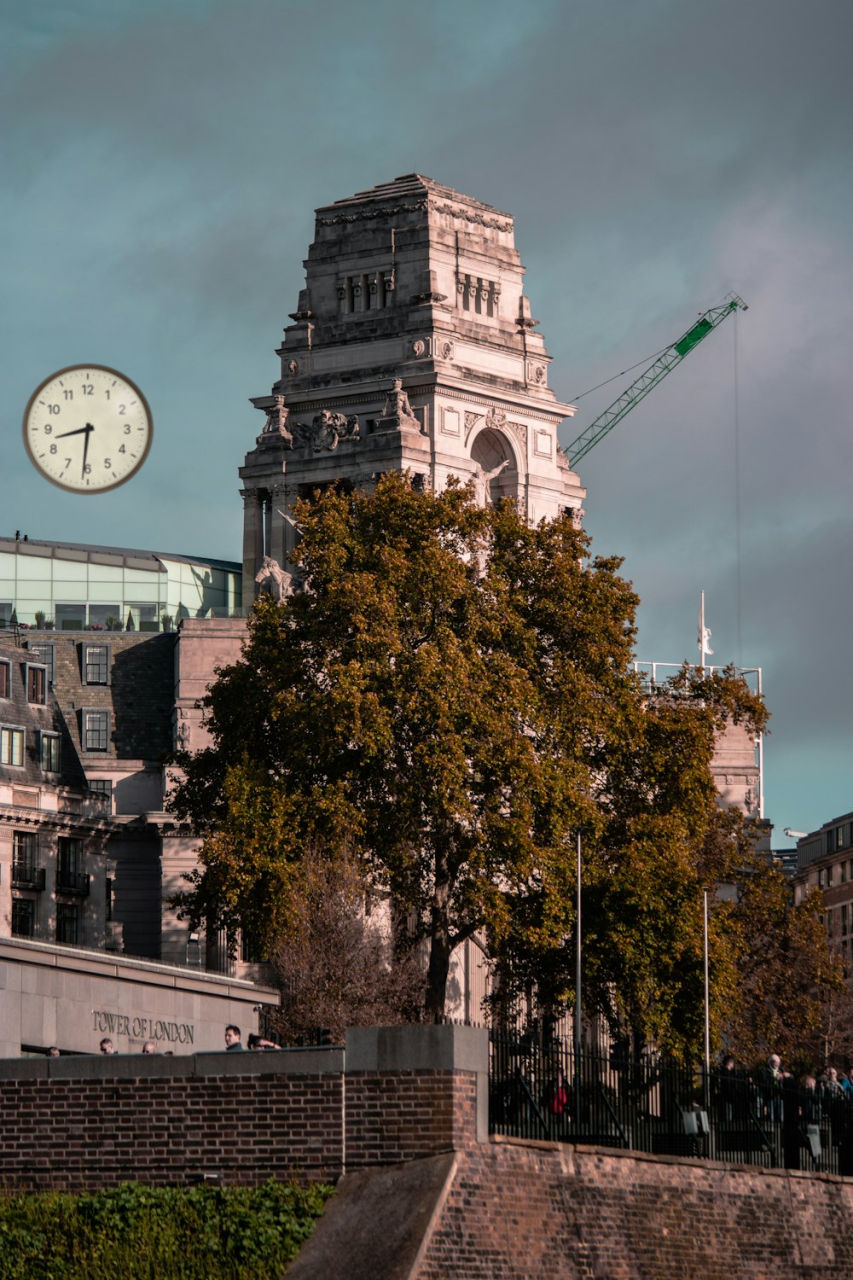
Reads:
h=8 m=31
